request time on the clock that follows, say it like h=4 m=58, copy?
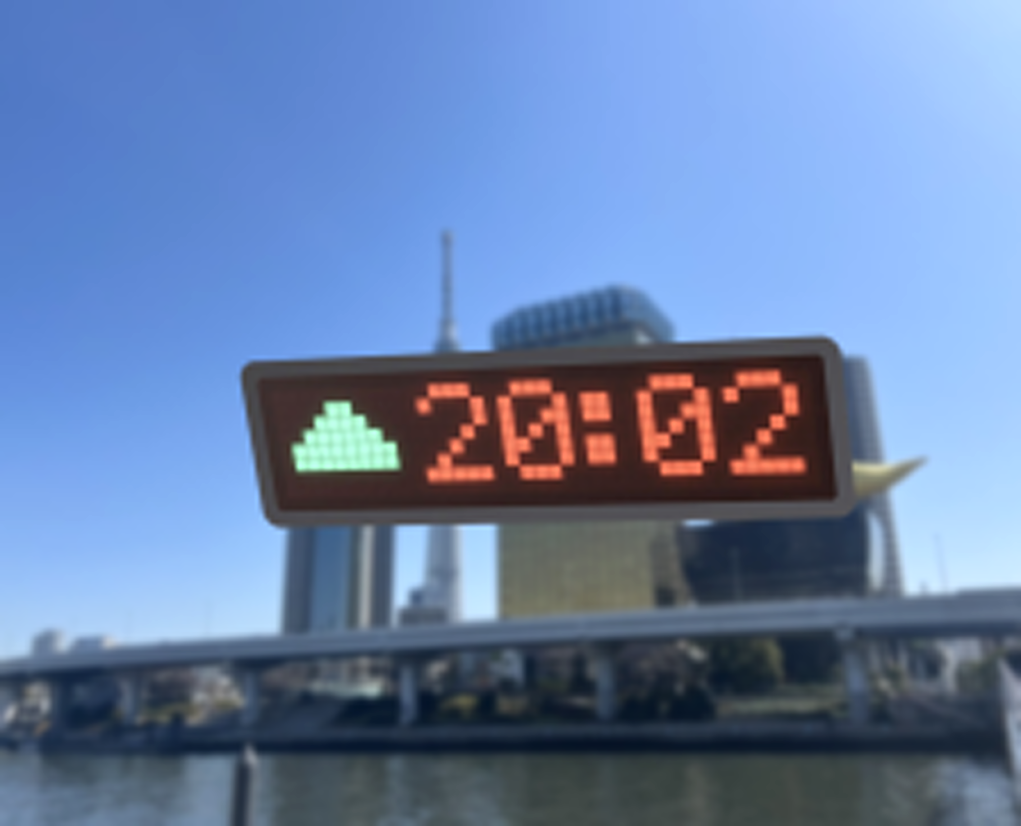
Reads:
h=20 m=2
